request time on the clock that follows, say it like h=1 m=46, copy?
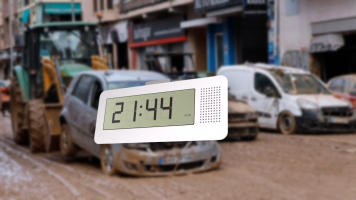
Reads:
h=21 m=44
